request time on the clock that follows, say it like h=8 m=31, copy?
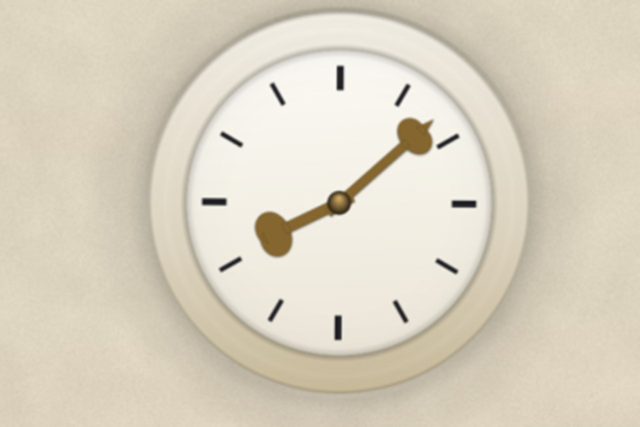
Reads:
h=8 m=8
